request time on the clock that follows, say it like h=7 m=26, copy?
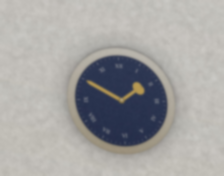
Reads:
h=1 m=50
